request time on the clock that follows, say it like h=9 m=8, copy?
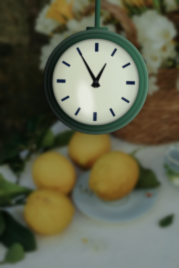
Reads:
h=12 m=55
